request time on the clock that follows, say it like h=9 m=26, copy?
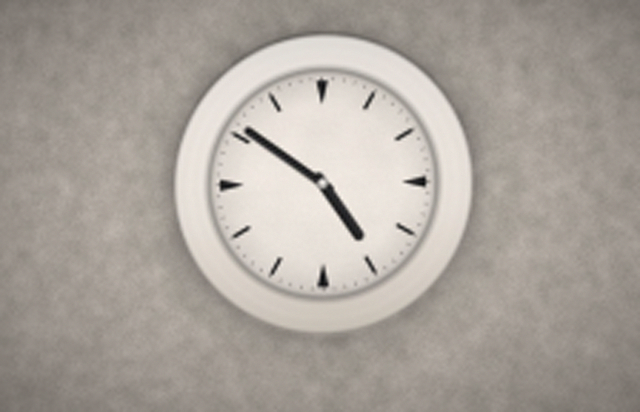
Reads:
h=4 m=51
